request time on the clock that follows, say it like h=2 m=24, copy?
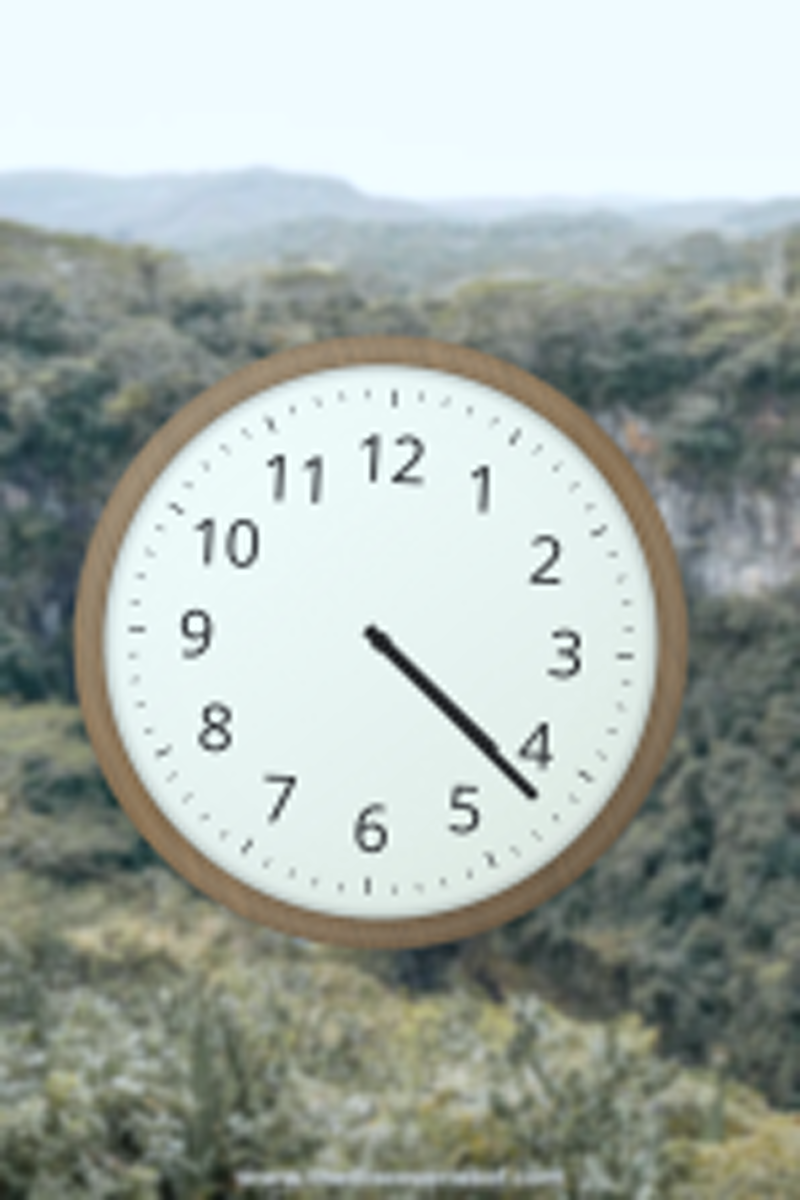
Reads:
h=4 m=22
